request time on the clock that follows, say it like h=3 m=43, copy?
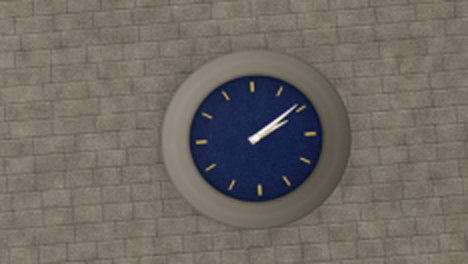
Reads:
h=2 m=9
